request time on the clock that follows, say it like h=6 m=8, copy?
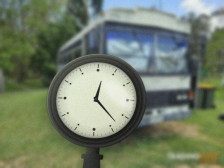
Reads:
h=12 m=23
